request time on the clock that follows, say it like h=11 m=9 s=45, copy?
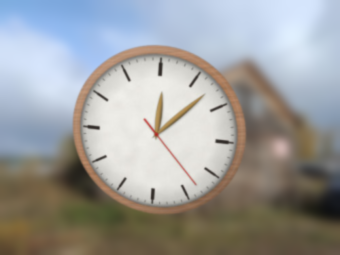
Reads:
h=12 m=7 s=23
